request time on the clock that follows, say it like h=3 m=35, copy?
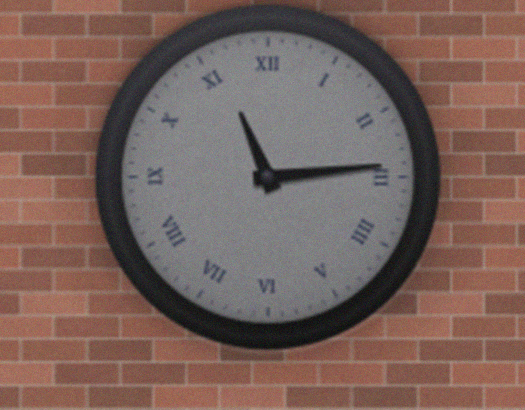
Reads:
h=11 m=14
